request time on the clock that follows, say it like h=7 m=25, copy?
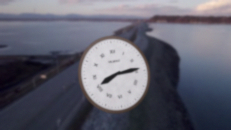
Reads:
h=8 m=14
